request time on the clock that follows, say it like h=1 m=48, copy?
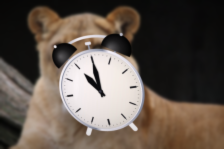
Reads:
h=11 m=0
